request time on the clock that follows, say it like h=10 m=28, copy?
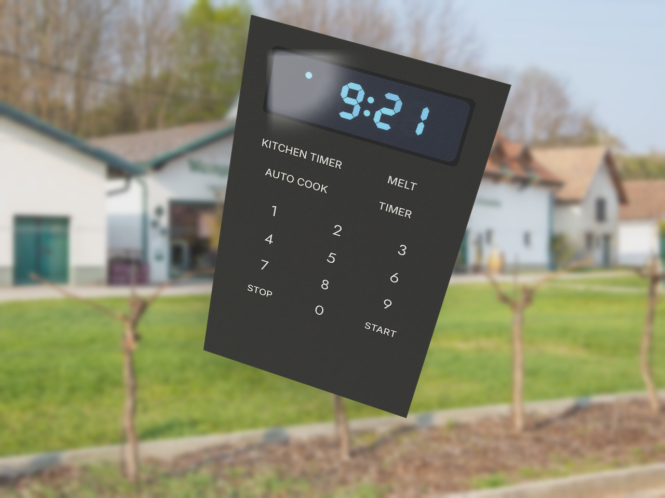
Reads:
h=9 m=21
